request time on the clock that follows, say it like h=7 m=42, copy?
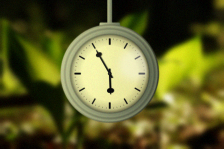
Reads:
h=5 m=55
